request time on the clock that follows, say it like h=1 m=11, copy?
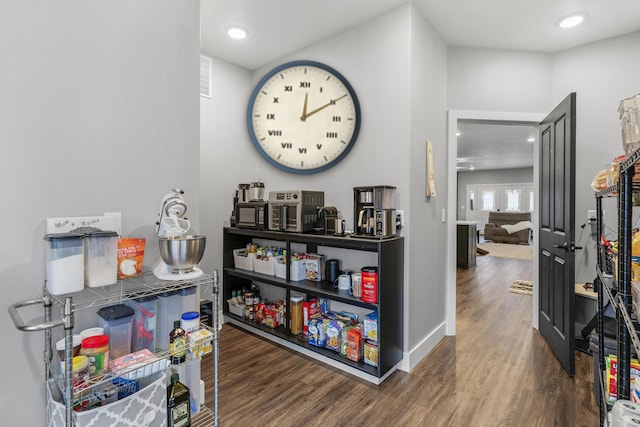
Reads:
h=12 m=10
